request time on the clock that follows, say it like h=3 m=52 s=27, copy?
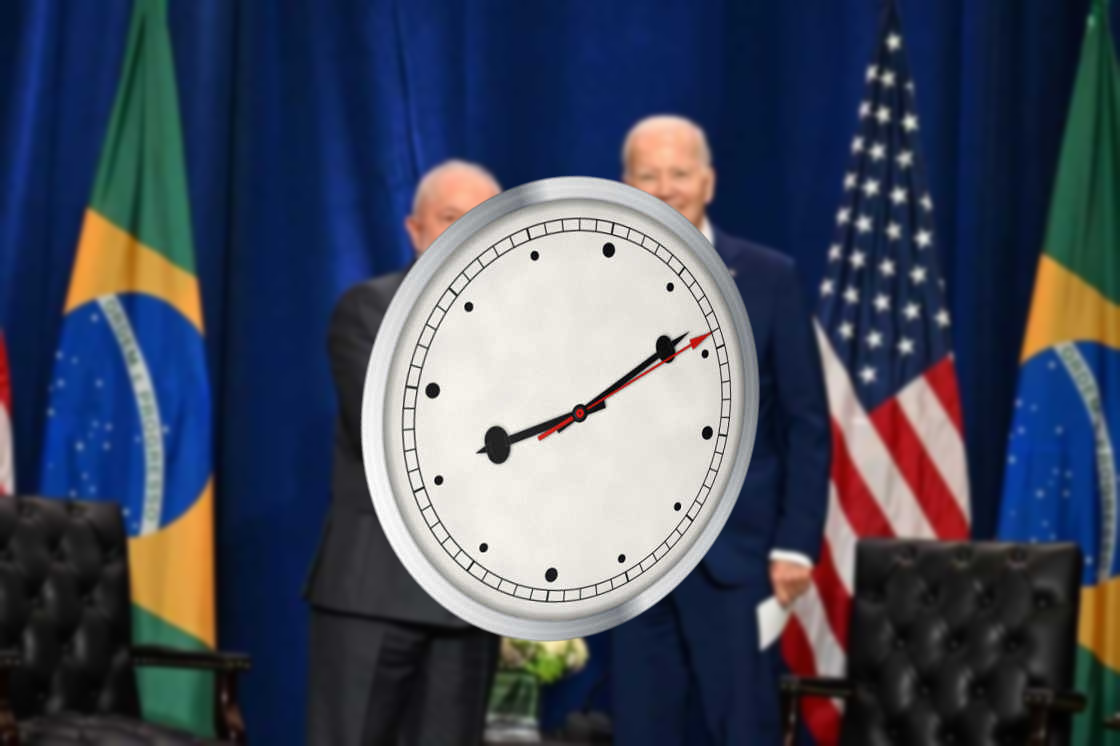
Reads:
h=8 m=8 s=9
